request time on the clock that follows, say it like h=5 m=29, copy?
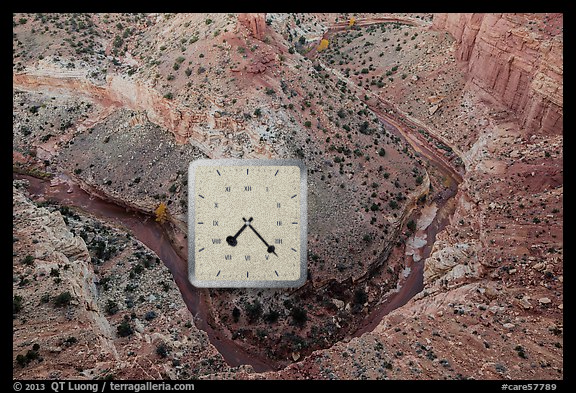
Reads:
h=7 m=23
